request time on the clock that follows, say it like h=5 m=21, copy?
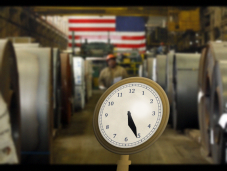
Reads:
h=5 m=26
